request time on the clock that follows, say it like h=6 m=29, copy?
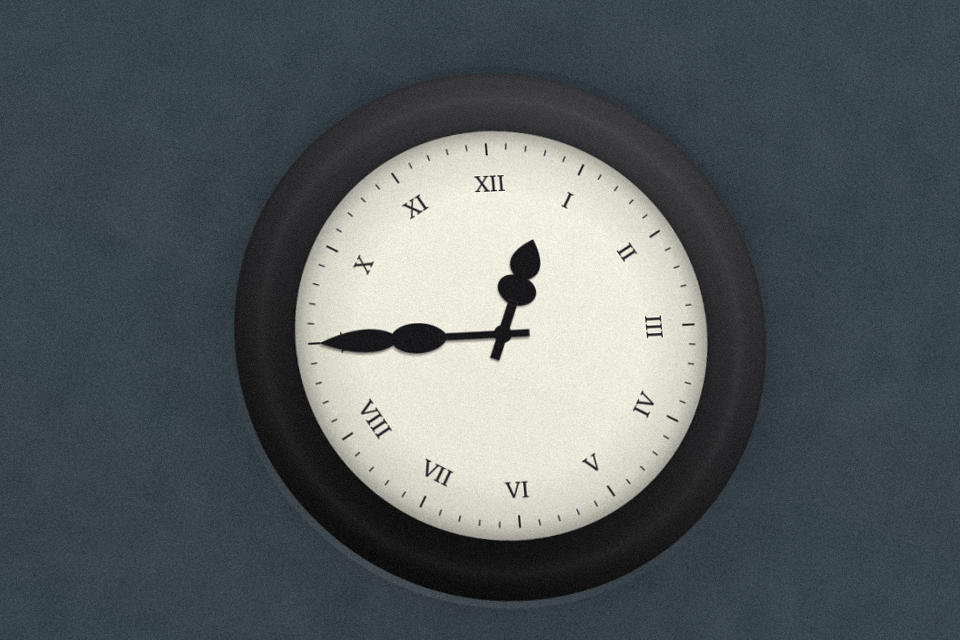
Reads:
h=12 m=45
